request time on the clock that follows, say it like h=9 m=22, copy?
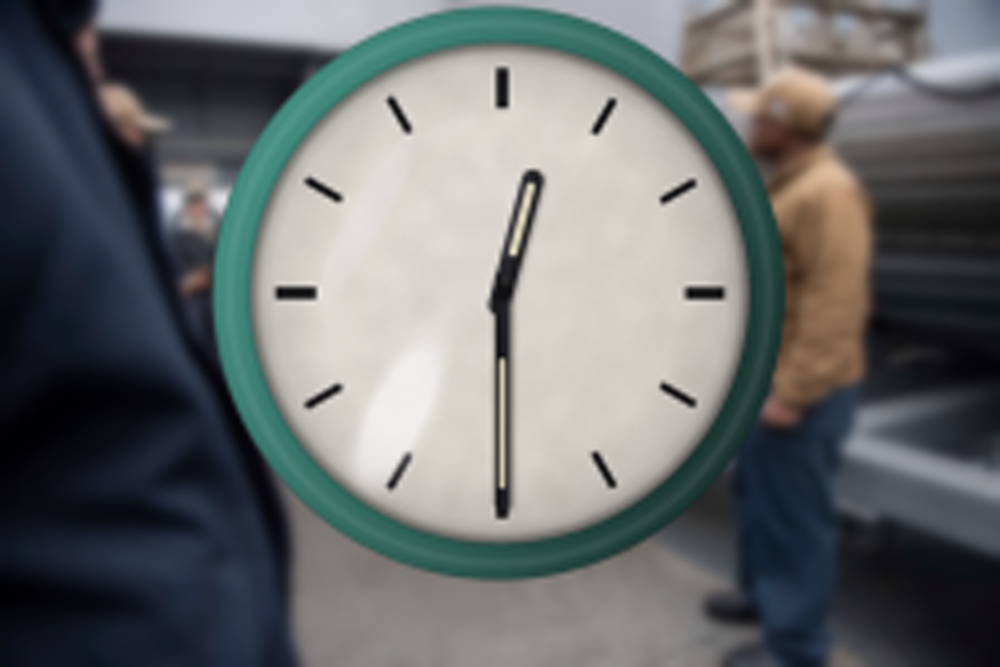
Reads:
h=12 m=30
